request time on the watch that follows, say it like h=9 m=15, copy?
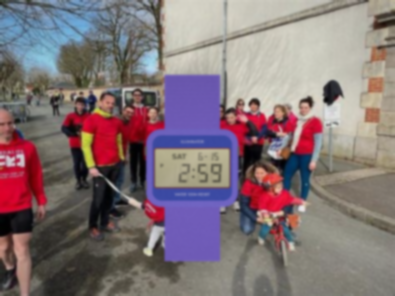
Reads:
h=2 m=59
